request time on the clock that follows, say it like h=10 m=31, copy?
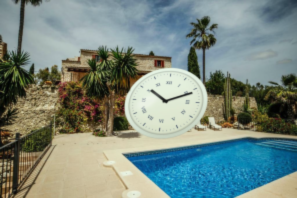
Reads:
h=10 m=11
